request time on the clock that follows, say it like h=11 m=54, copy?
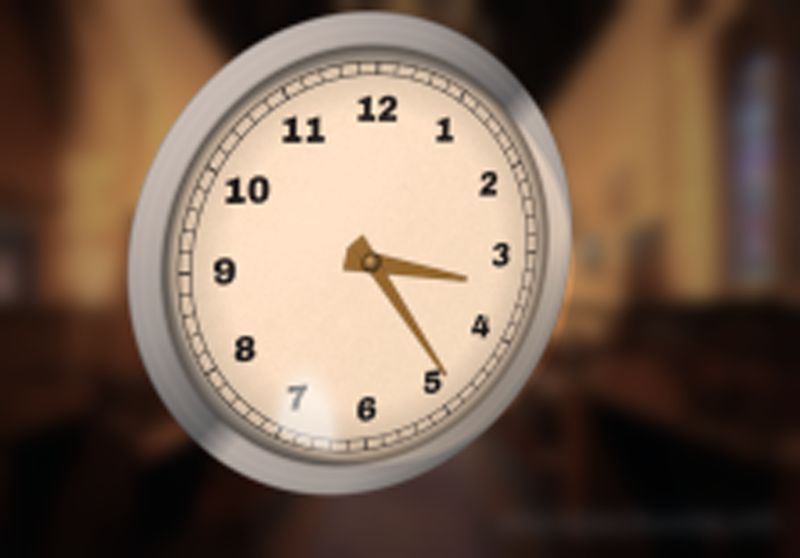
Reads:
h=3 m=24
